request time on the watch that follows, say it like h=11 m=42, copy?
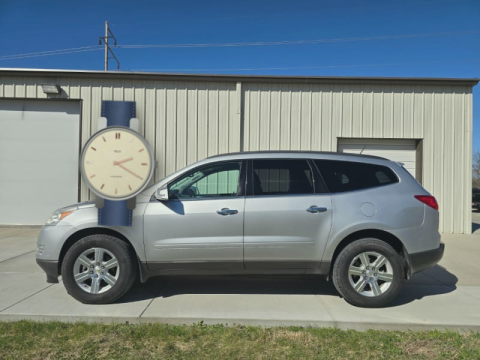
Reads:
h=2 m=20
